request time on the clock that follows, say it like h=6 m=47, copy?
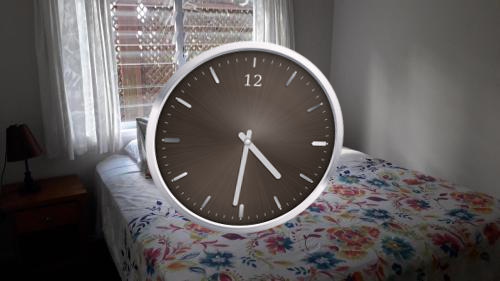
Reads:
h=4 m=31
